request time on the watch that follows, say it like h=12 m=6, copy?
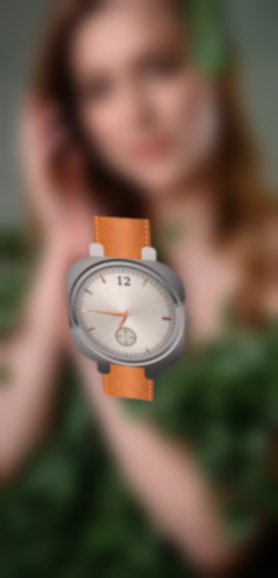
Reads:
h=6 m=45
